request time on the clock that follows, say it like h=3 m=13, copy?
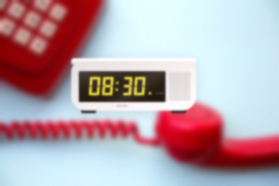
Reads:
h=8 m=30
